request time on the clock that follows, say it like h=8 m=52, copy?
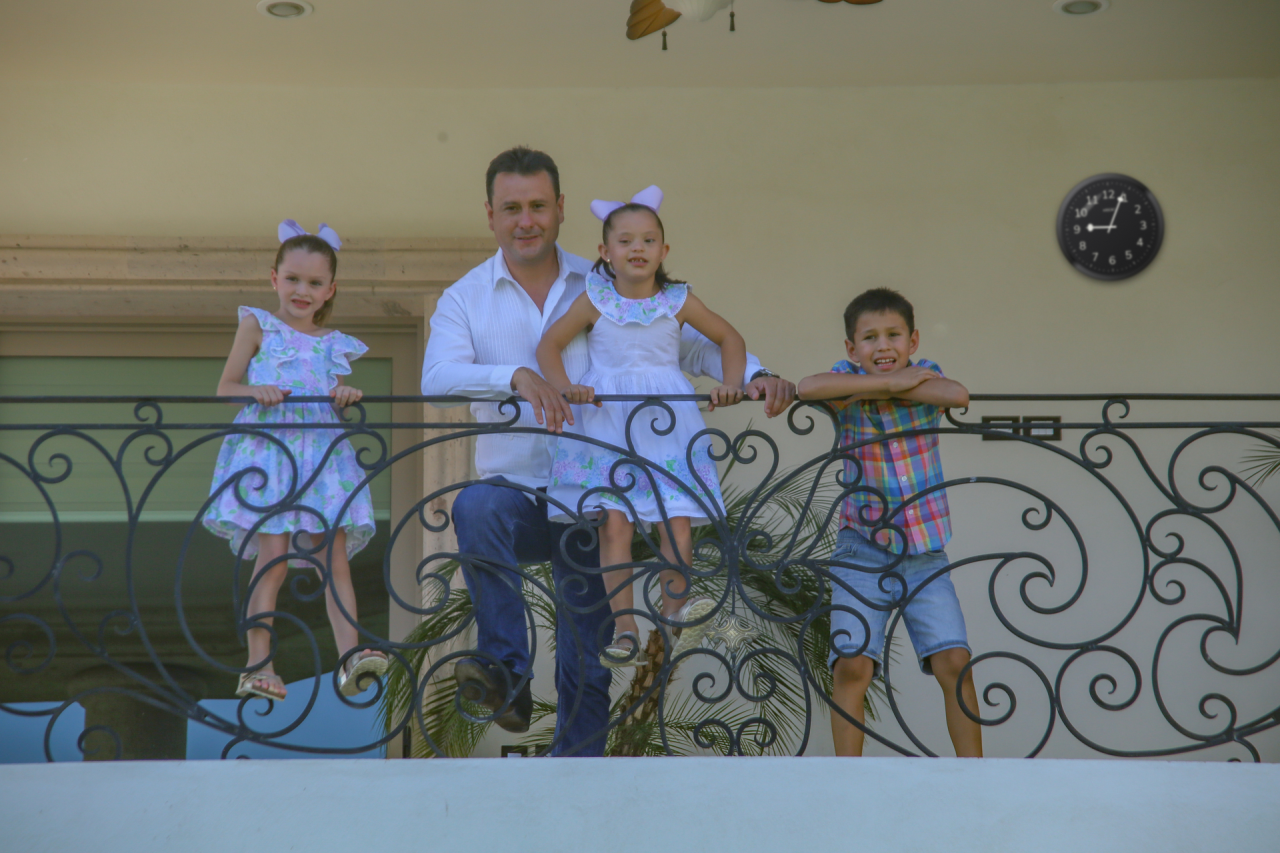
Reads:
h=9 m=4
